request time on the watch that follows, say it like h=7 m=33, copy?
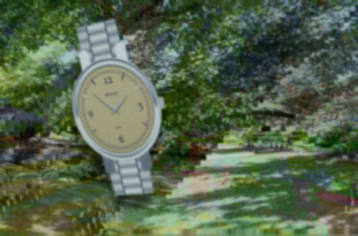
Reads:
h=1 m=52
